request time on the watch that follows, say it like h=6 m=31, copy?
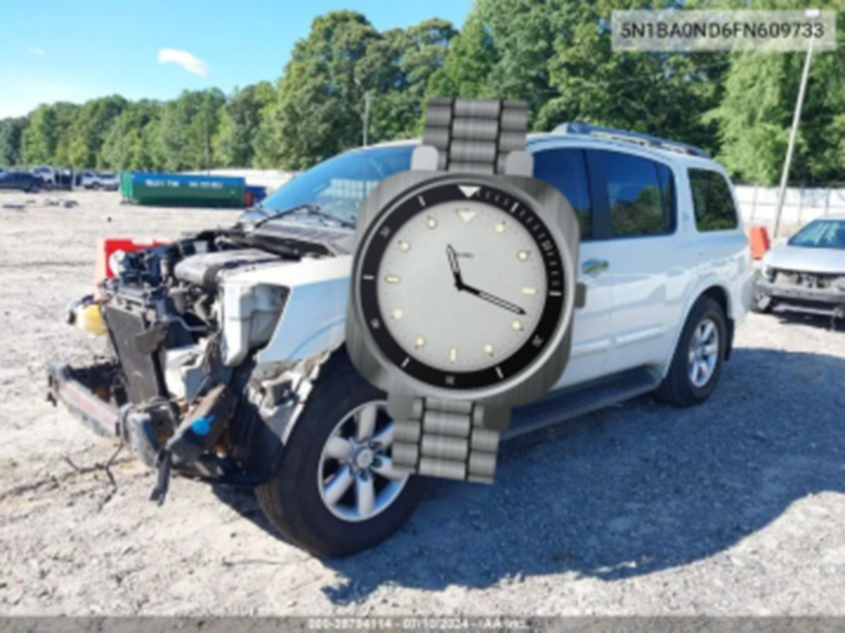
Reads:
h=11 m=18
